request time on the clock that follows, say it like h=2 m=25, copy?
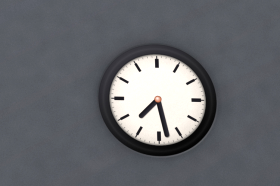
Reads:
h=7 m=28
